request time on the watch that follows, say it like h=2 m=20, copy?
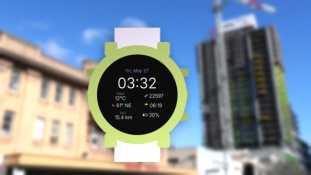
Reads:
h=3 m=32
